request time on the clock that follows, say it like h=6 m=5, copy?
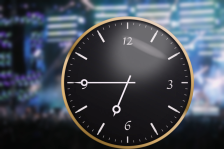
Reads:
h=6 m=45
